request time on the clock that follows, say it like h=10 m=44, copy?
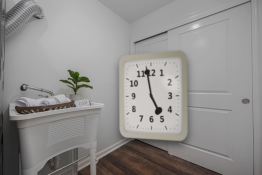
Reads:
h=4 m=58
